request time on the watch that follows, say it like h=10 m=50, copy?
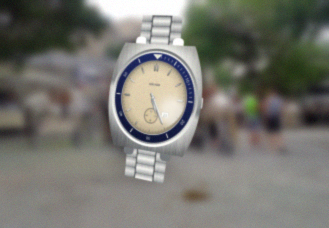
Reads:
h=5 m=25
